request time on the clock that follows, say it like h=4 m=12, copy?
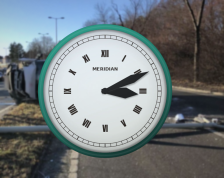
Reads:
h=3 m=11
